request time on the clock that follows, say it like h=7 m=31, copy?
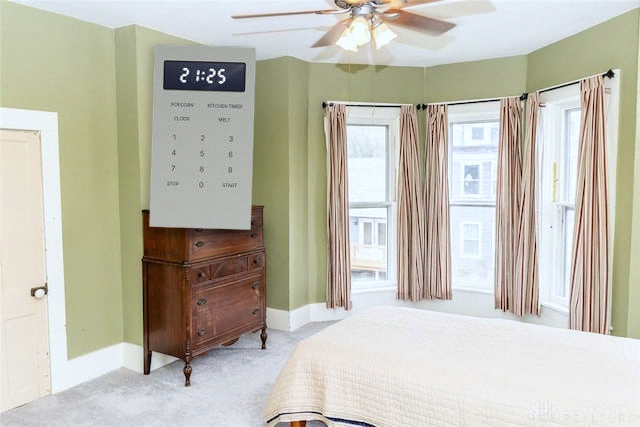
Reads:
h=21 m=25
